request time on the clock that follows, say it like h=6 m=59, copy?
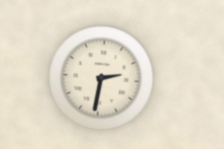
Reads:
h=2 m=31
